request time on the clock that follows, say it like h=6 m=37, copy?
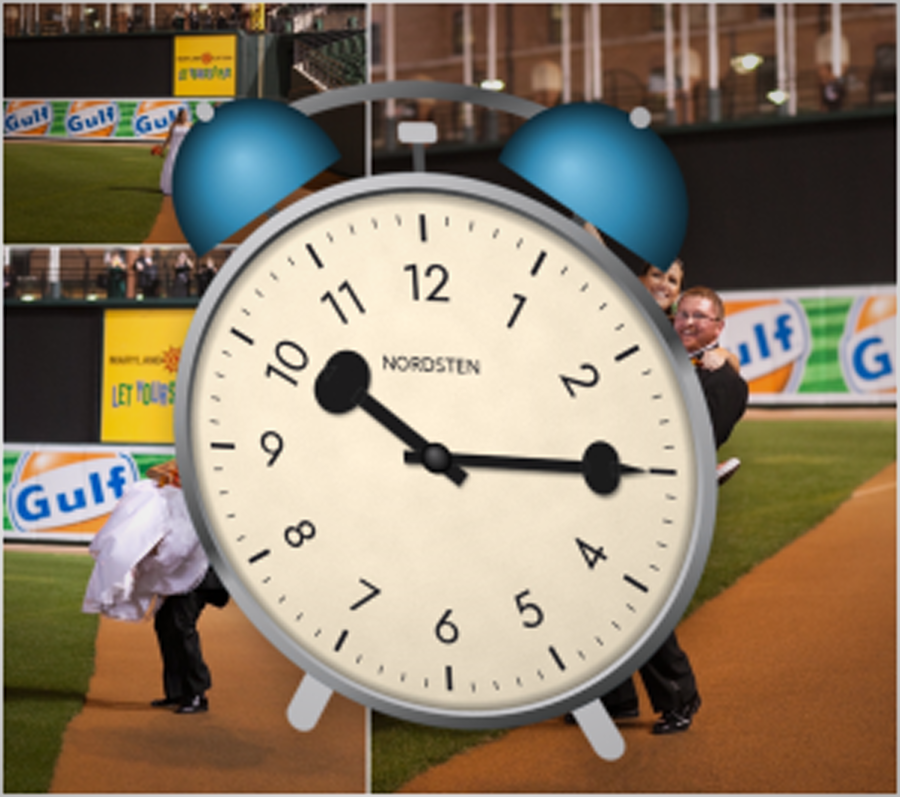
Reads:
h=10 m=15
